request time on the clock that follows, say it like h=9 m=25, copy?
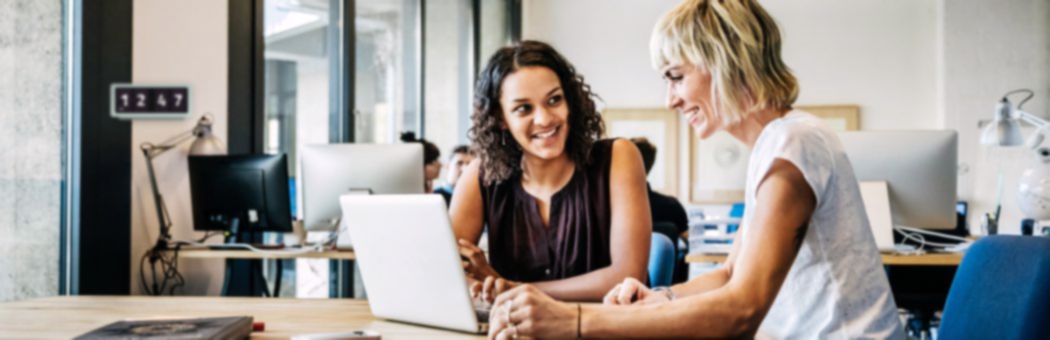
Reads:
h=12 m=47
